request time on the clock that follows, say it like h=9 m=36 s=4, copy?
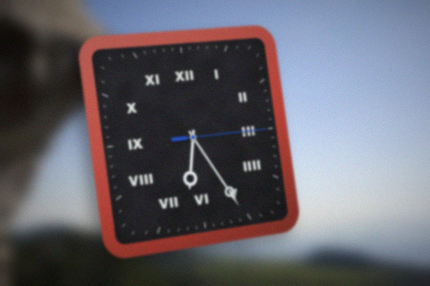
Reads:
h=6 m=25 s=15
